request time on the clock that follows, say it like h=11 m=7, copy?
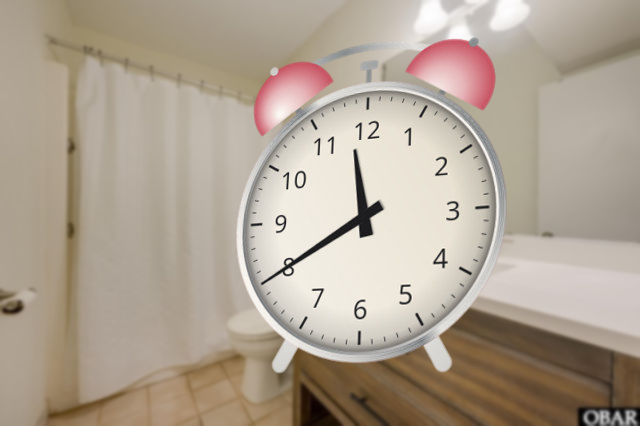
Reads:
h=11 m=40
